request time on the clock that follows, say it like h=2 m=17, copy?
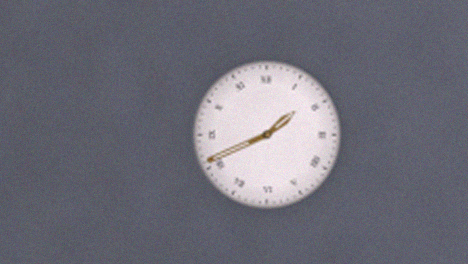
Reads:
h=1 m=41
